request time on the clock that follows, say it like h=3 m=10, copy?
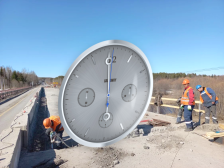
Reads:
h=5 m=59
